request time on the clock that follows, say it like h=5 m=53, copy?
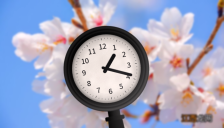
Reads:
h=1 m=19
